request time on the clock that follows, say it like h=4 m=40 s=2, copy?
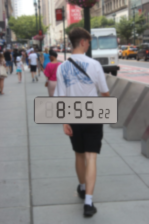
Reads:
h=8 m=55 s=22
